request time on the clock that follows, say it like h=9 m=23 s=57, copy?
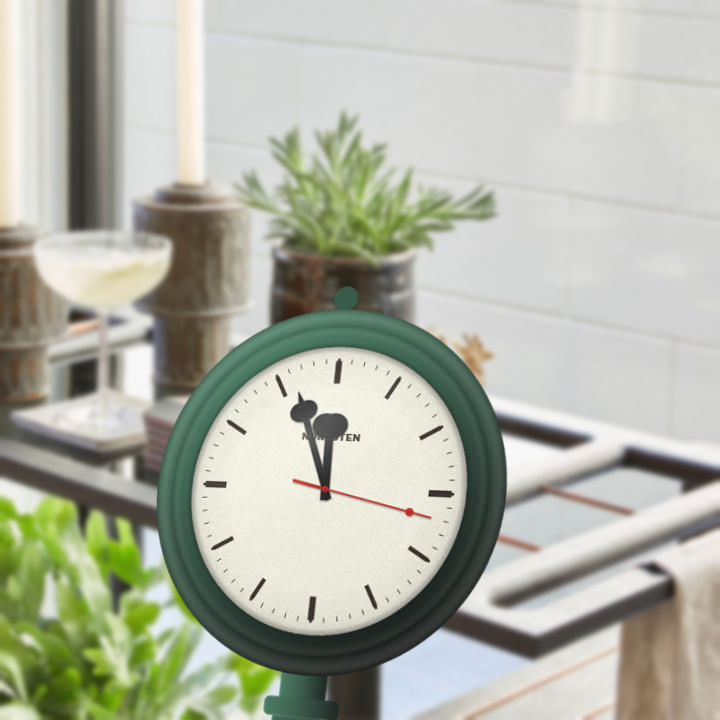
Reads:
h=11 m=56 s=17
